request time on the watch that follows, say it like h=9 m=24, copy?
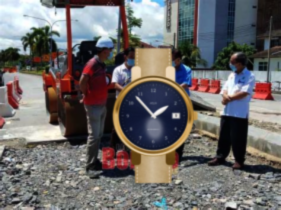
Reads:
h=1 m=53
